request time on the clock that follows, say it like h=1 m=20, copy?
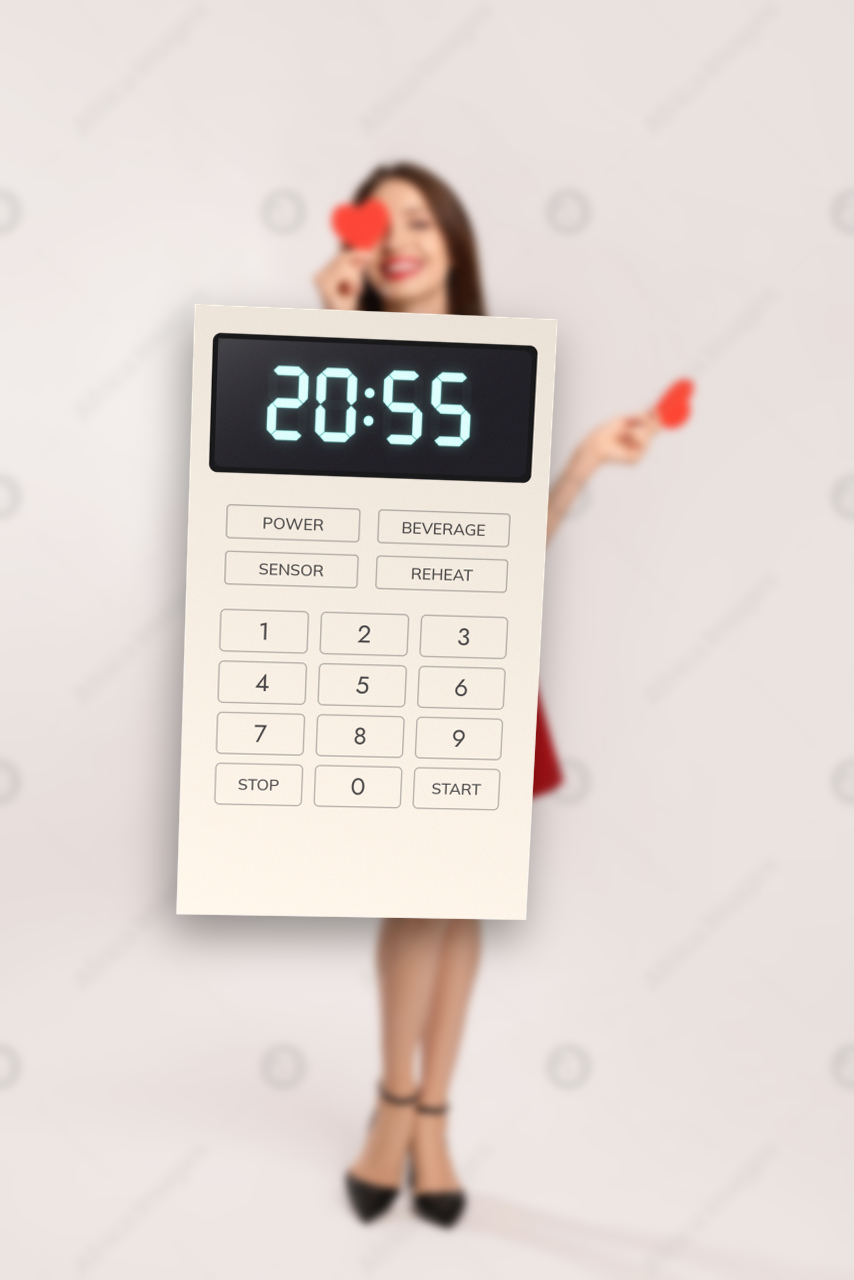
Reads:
h=20 m=55
